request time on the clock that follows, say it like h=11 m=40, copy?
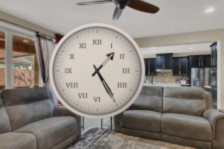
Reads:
h=1 m=25
